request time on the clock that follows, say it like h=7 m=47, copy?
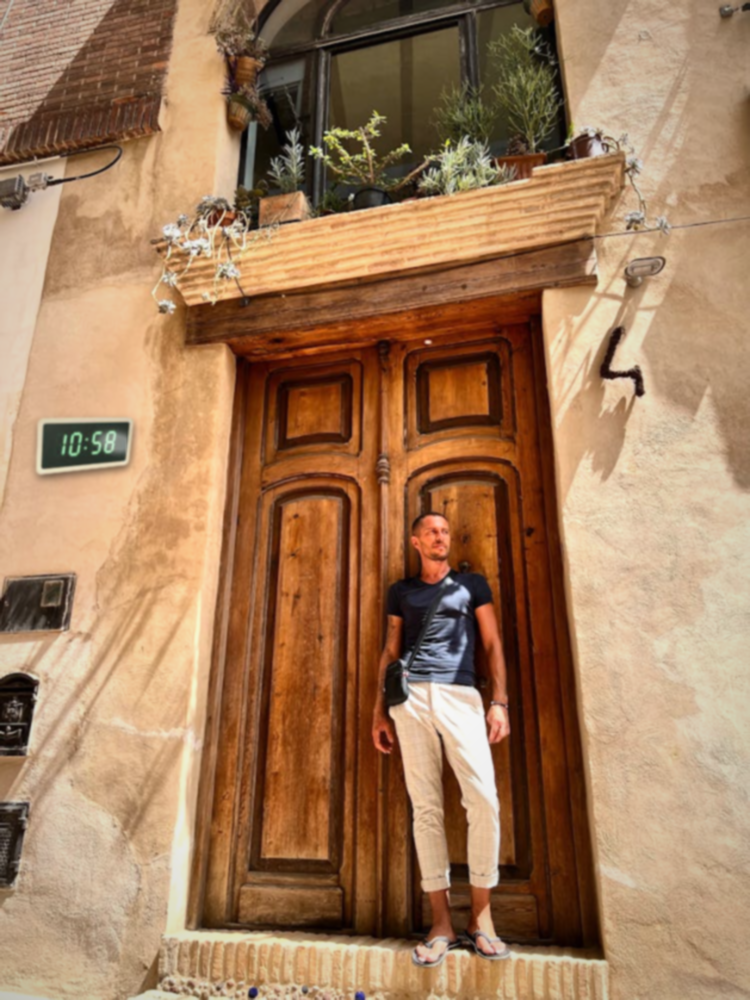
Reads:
h=10 m=58
